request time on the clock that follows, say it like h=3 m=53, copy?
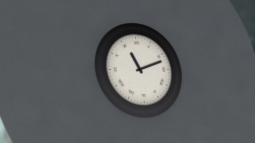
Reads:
h=11 m=12
